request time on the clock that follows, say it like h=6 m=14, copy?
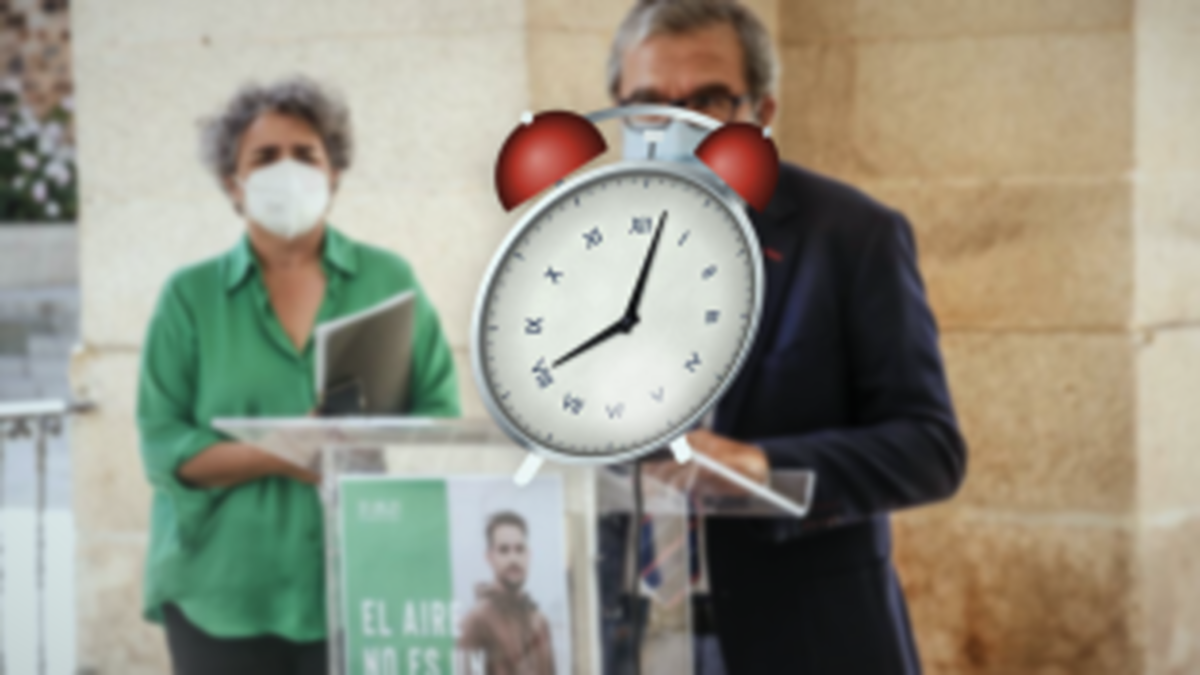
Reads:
h=8 m=2
